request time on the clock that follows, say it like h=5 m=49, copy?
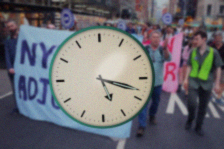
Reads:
h=5 m=18
